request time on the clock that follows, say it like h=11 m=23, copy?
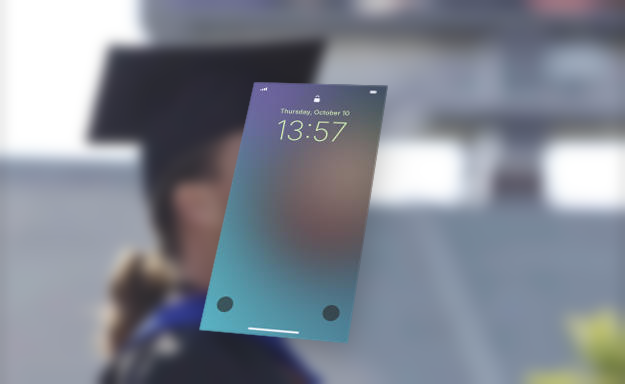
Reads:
h=13 m=57
